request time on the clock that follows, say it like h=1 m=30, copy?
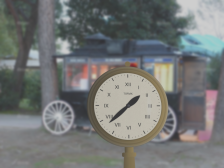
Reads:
h=1 m=38
